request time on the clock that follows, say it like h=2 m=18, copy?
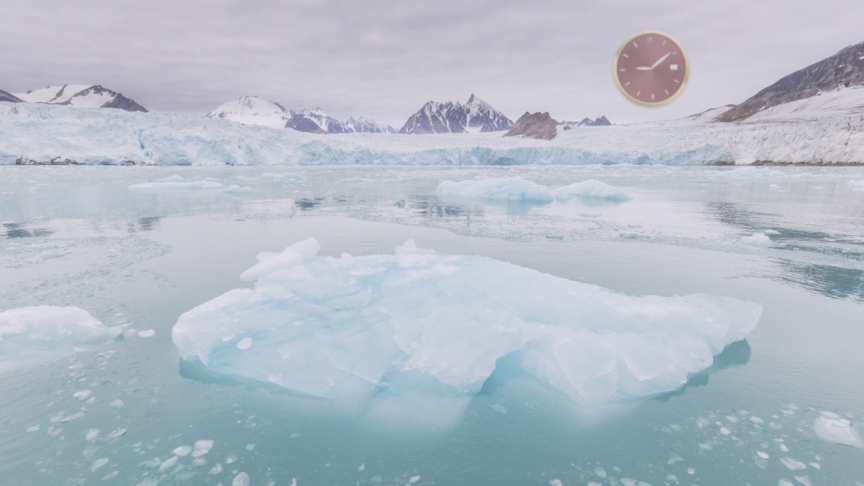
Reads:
h=9 m=9
